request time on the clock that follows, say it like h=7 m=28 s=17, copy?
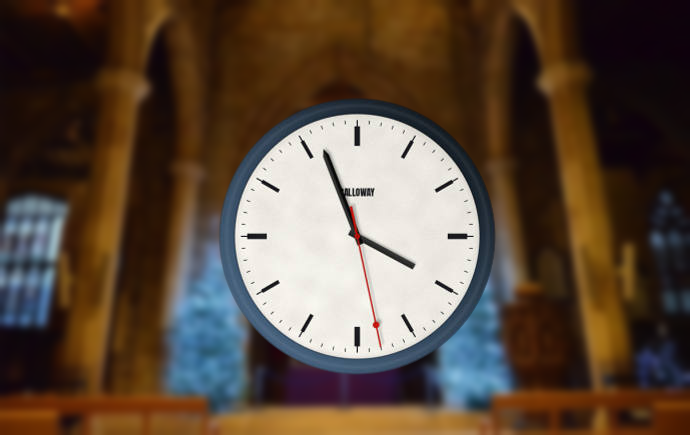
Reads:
h=3 m=56 s=28
